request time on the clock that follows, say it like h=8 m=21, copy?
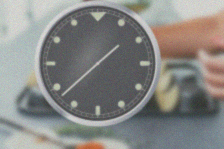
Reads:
h=1 m=38
